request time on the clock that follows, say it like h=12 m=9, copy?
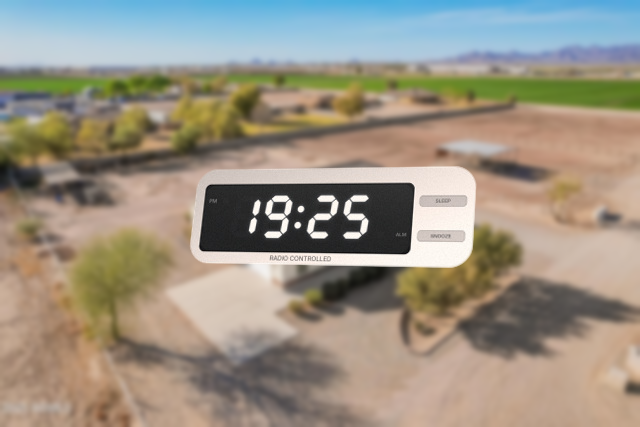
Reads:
h=19 m=25
